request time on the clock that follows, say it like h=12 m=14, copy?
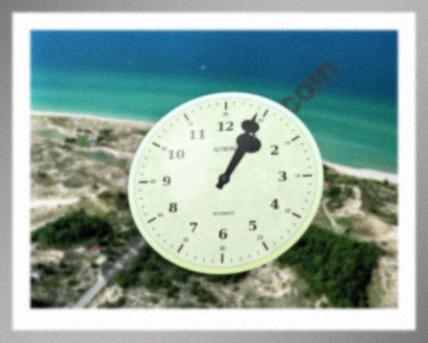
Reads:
h=1 m=4
